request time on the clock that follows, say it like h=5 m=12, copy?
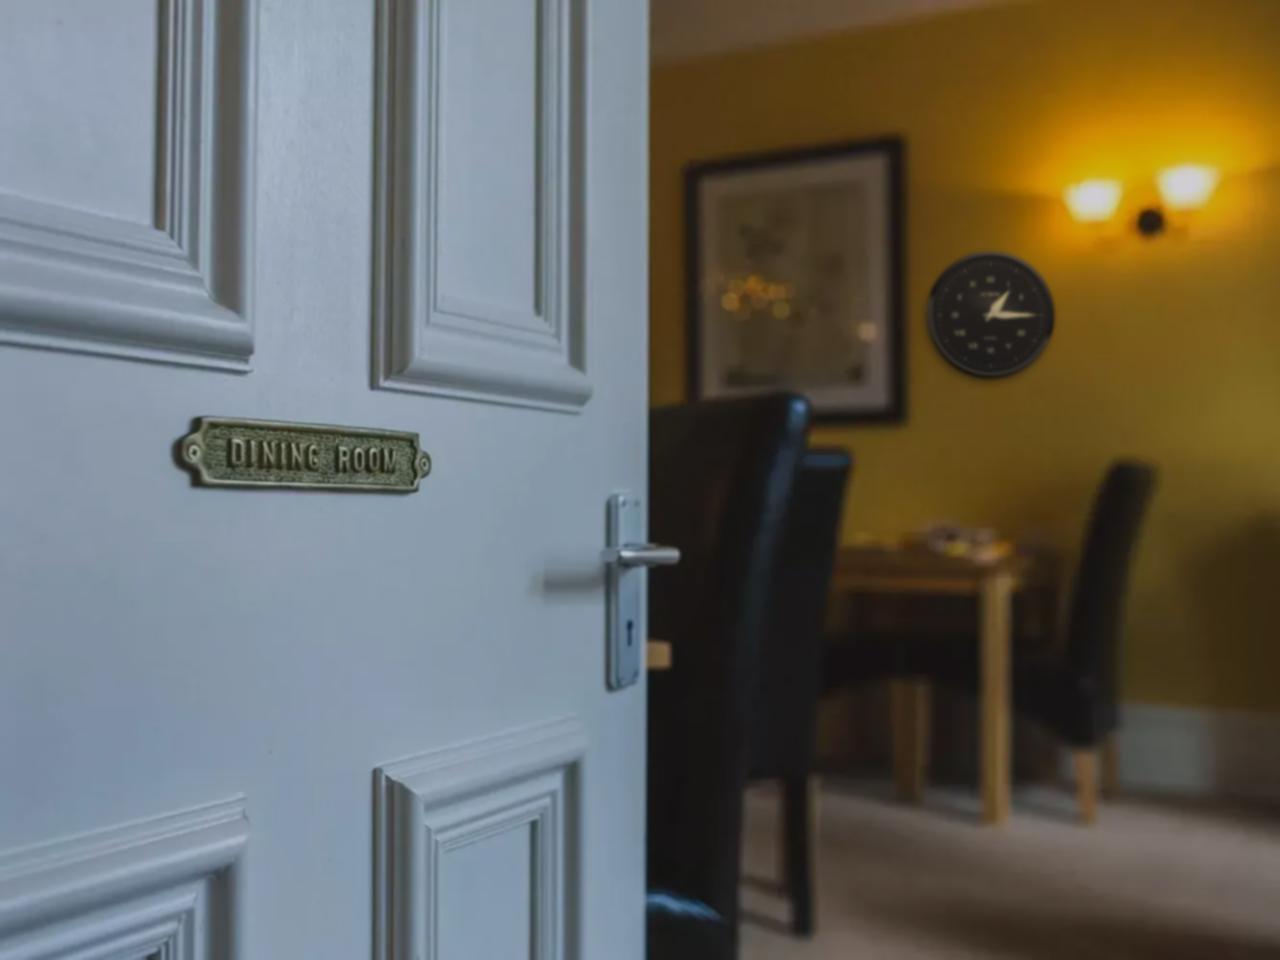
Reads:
h=1 m=15
